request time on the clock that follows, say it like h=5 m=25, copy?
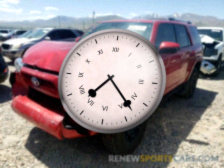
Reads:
h=7 m=23
